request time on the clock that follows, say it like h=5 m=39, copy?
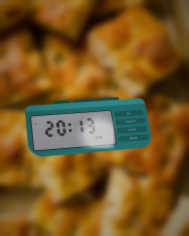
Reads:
h=20 m=13
